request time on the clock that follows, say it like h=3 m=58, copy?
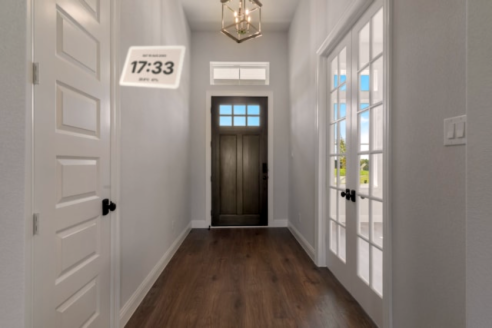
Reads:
h=17 m=33
